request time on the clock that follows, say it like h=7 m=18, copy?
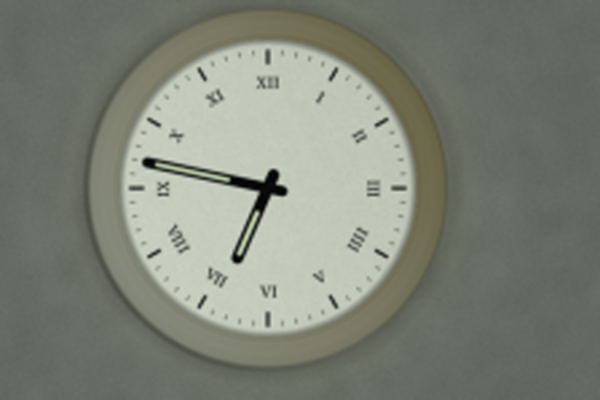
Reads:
h=6 m=47
